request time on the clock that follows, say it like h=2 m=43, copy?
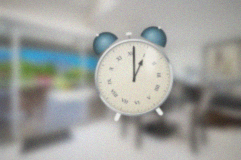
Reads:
h=1 m=1
